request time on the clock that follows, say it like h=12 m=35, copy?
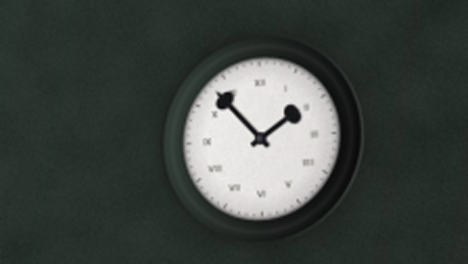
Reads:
h=1 m=53
